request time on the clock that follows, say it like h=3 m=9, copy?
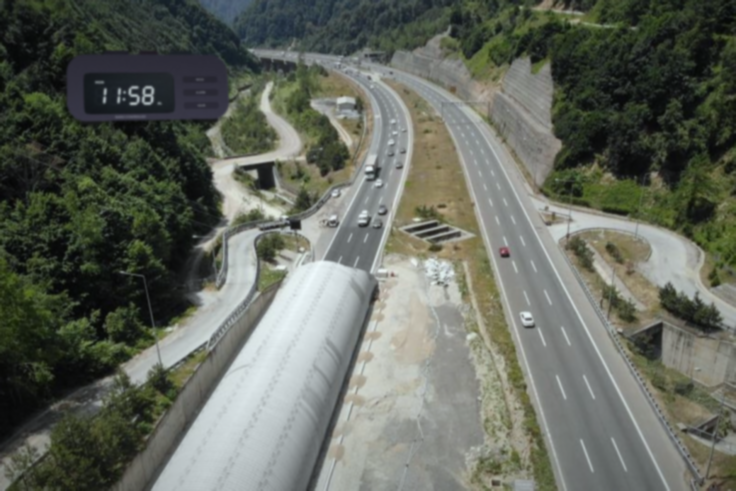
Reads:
h=11 m=58
